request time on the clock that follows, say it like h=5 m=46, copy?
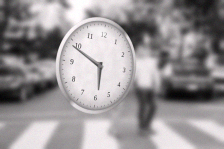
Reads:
h=5 m=49
